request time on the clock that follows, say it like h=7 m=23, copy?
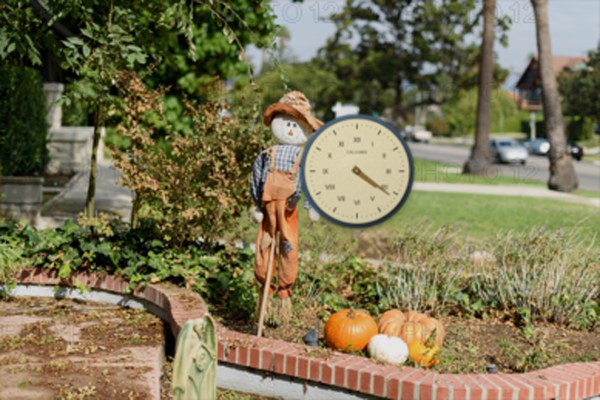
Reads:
h=4 m=21
